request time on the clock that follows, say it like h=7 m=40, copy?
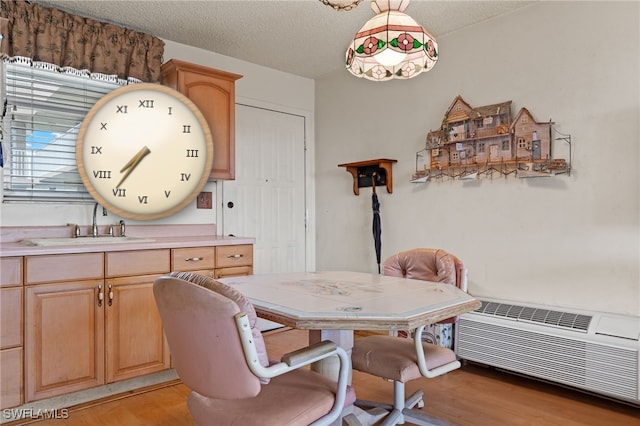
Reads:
h=7 m=36
